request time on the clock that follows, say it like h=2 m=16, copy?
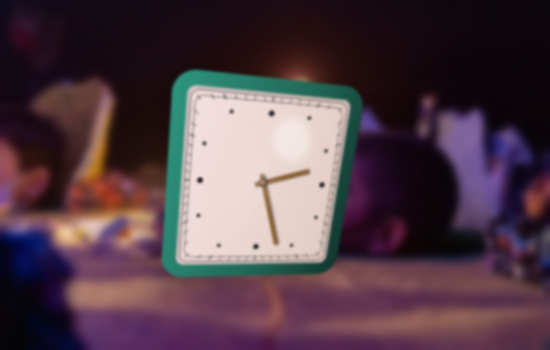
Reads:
h=2 m=27
